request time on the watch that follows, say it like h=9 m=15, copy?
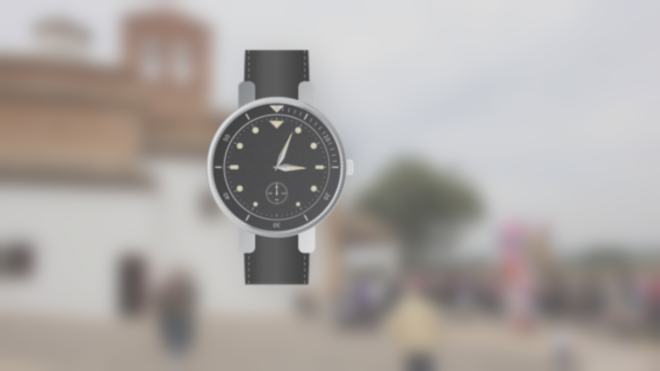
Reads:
h=3 m=4
